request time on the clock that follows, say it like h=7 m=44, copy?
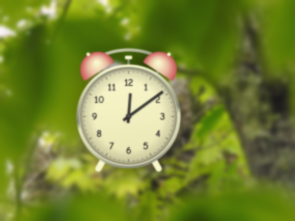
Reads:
h=12 m=9
